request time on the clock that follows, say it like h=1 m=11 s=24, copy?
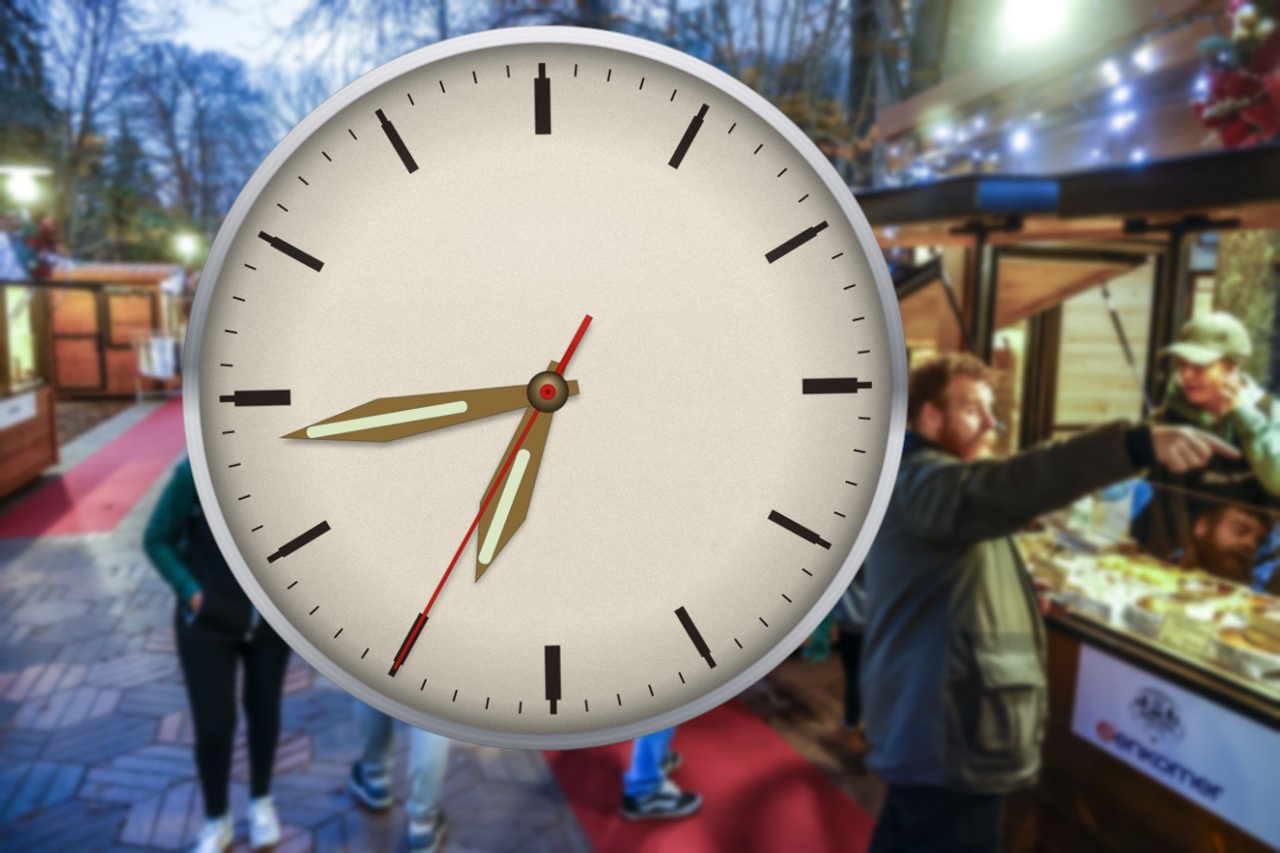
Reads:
h=6 m=43 s=35
